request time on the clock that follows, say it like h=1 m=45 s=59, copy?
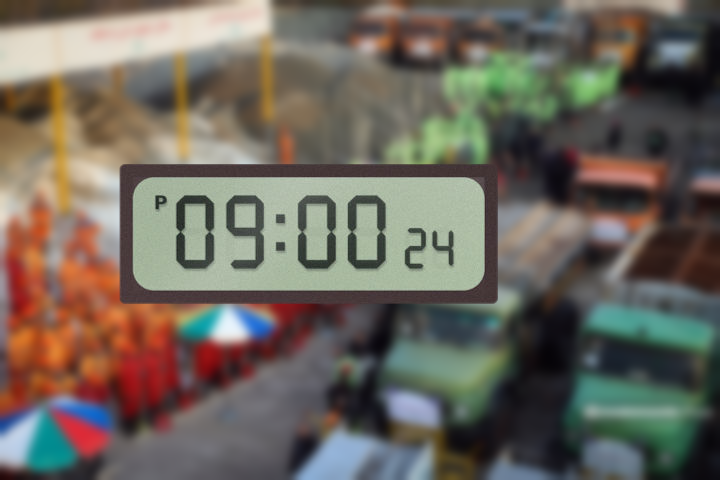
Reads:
h=9 m=0 s=24
